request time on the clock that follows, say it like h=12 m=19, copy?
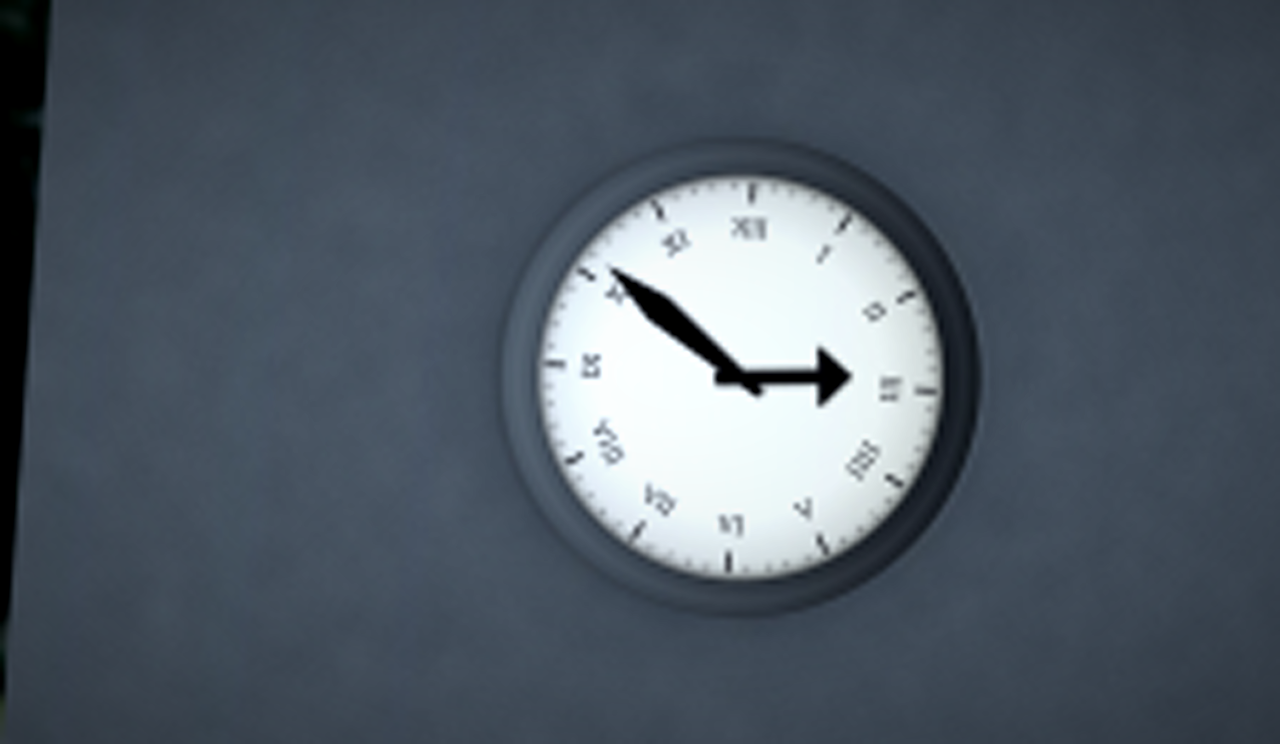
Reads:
h=2 m=51
